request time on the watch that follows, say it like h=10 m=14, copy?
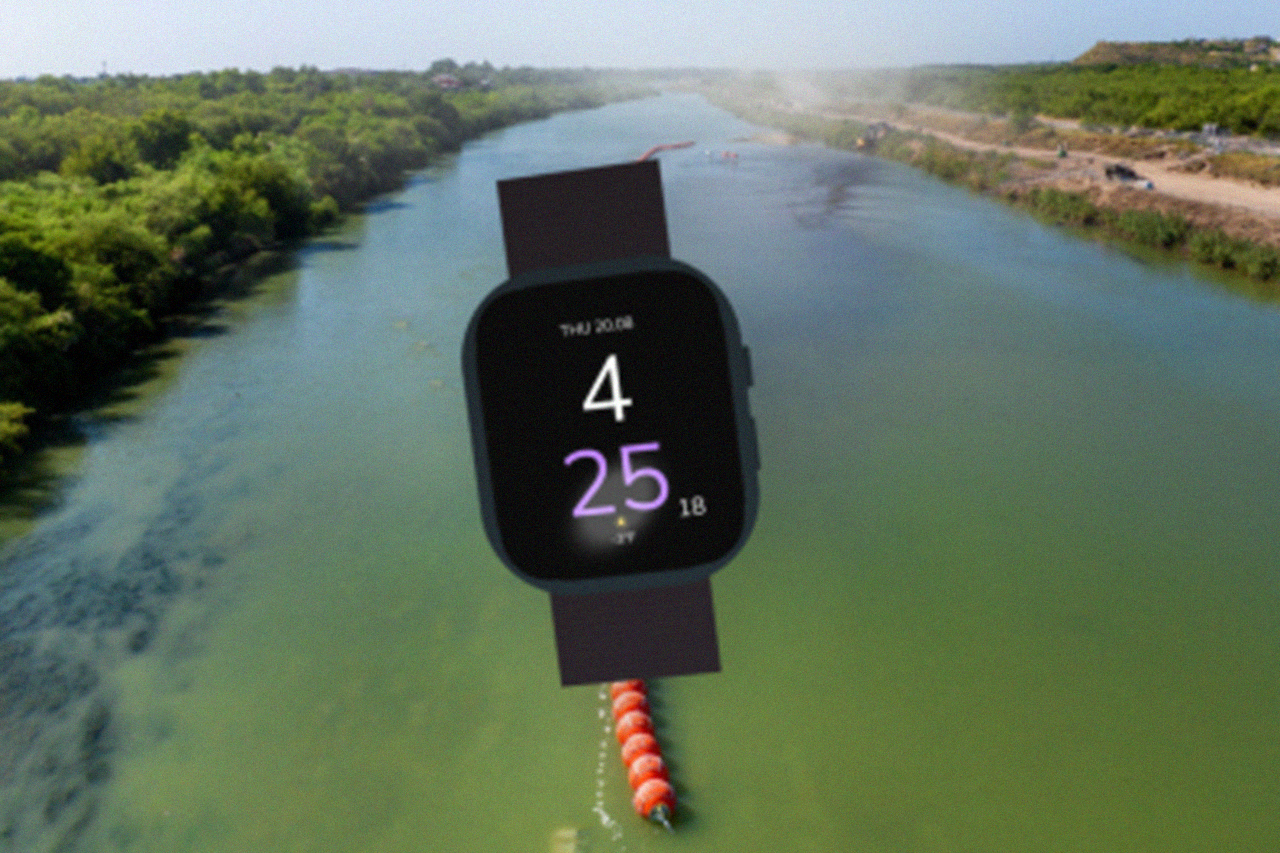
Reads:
h=4 m=25
